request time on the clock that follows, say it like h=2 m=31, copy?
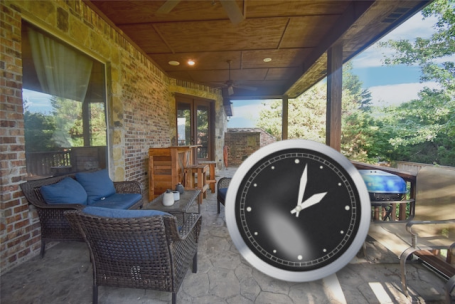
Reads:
h=2 m=2
